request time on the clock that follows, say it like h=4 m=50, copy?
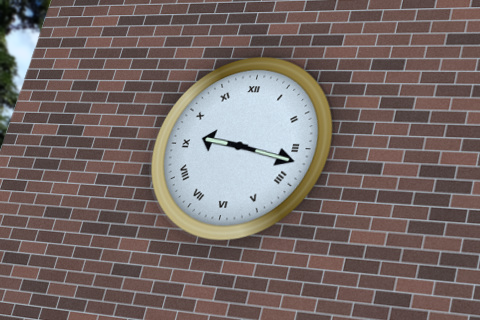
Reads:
h=9 m=17
